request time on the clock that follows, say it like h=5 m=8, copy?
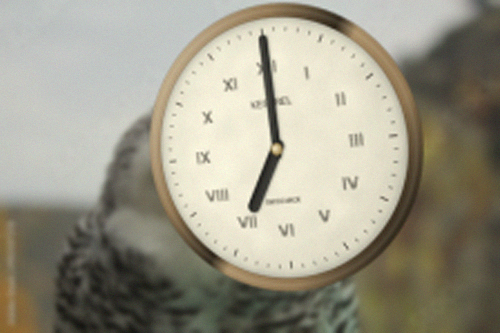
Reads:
h=7 m=0
